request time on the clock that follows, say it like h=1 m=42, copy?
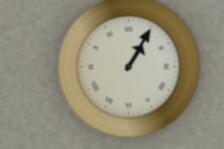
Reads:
h=1 m=5
